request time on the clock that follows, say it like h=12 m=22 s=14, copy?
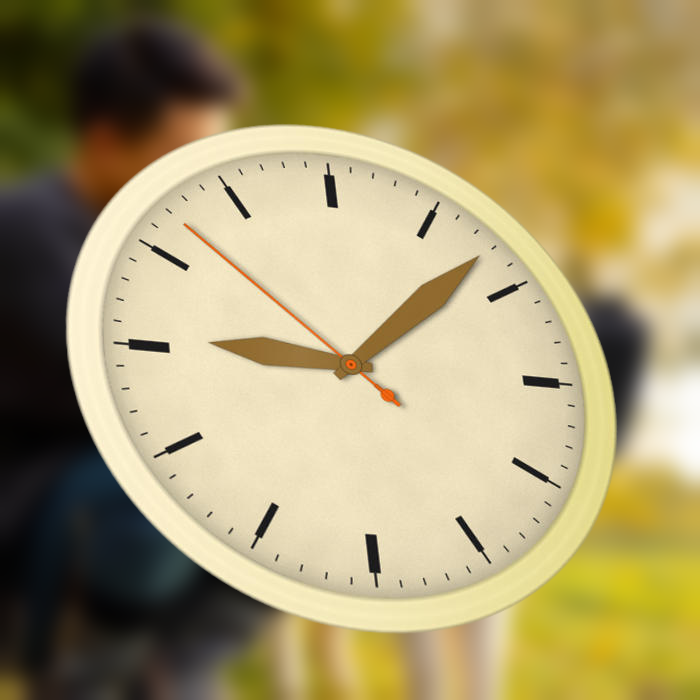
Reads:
h=9 m=7 s=52
